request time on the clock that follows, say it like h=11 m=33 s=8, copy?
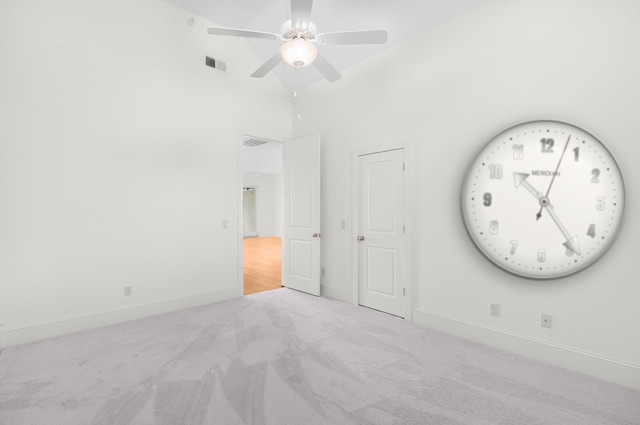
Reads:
h=10 m=24 s=3
